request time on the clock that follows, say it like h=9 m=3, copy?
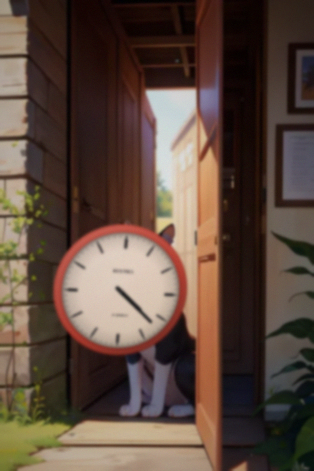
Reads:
h=4 m=22
